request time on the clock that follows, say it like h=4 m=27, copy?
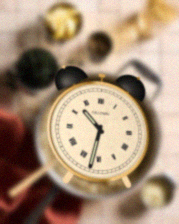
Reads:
h=10 m=32
